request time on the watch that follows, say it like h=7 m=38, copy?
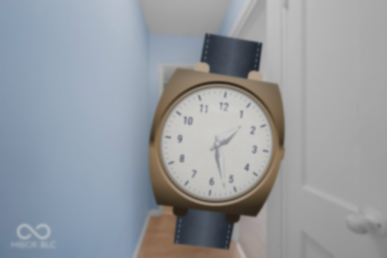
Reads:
h=1 m=27
